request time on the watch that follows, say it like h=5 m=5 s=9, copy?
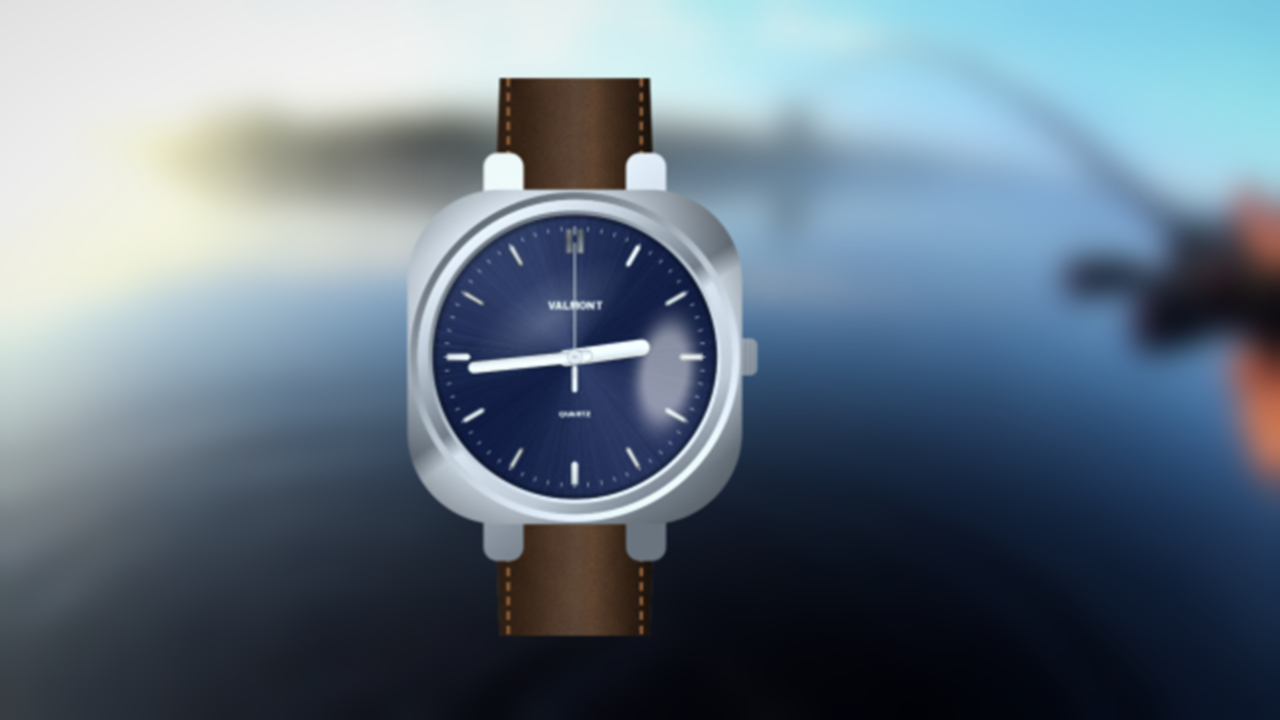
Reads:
h=2 m=44 s=0
